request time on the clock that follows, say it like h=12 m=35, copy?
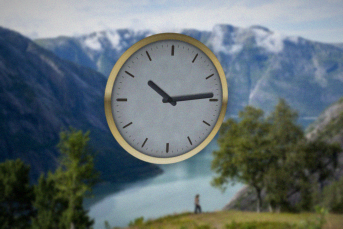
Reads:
h=10 m=14
